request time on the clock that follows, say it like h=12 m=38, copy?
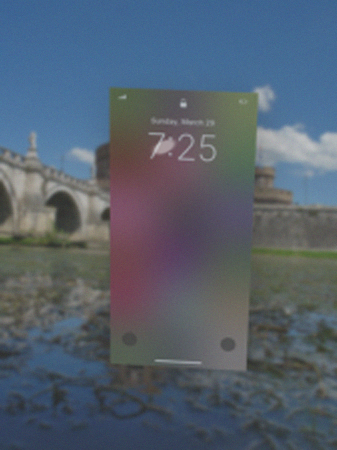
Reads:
h=7 m=25
